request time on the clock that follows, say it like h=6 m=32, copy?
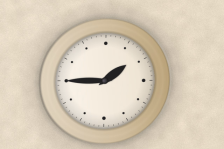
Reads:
h=1 m=45
